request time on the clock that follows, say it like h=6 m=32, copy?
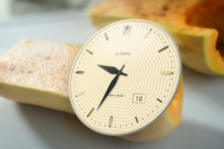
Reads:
h=9 m=34
